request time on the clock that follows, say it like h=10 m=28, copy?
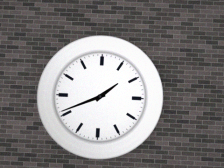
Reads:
h=1 m=41
